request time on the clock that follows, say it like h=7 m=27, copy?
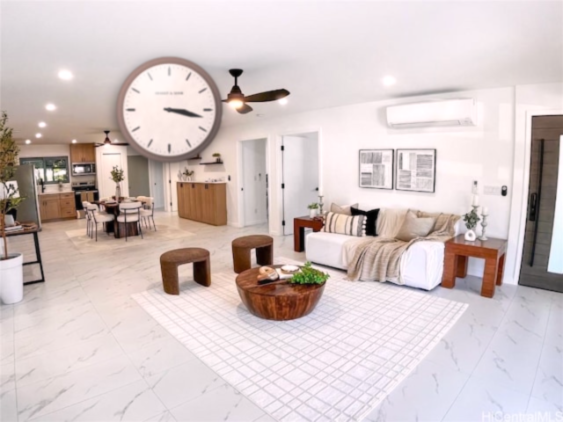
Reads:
h=3 m=17
